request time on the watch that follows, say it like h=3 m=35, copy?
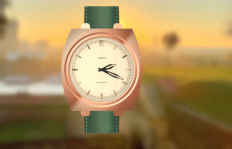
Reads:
h=2 m=19
